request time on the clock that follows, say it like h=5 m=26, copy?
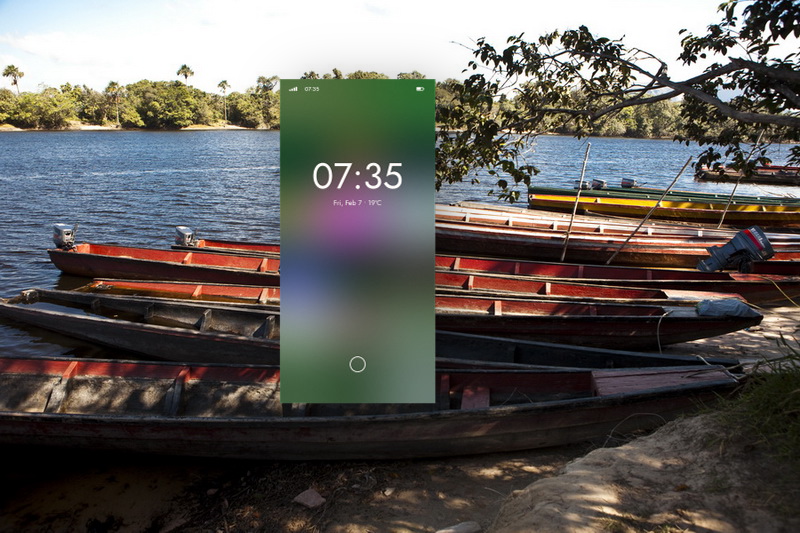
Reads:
h=7 m=35
